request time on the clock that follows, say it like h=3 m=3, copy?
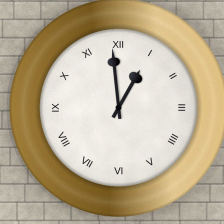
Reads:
h=12 m=59
